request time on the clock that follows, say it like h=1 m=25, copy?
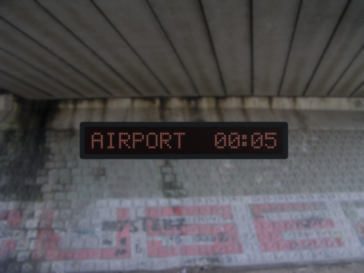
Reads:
h=0 m=5
